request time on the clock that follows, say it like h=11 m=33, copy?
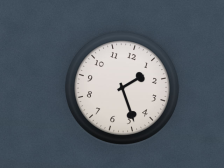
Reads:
h=1 m=24
